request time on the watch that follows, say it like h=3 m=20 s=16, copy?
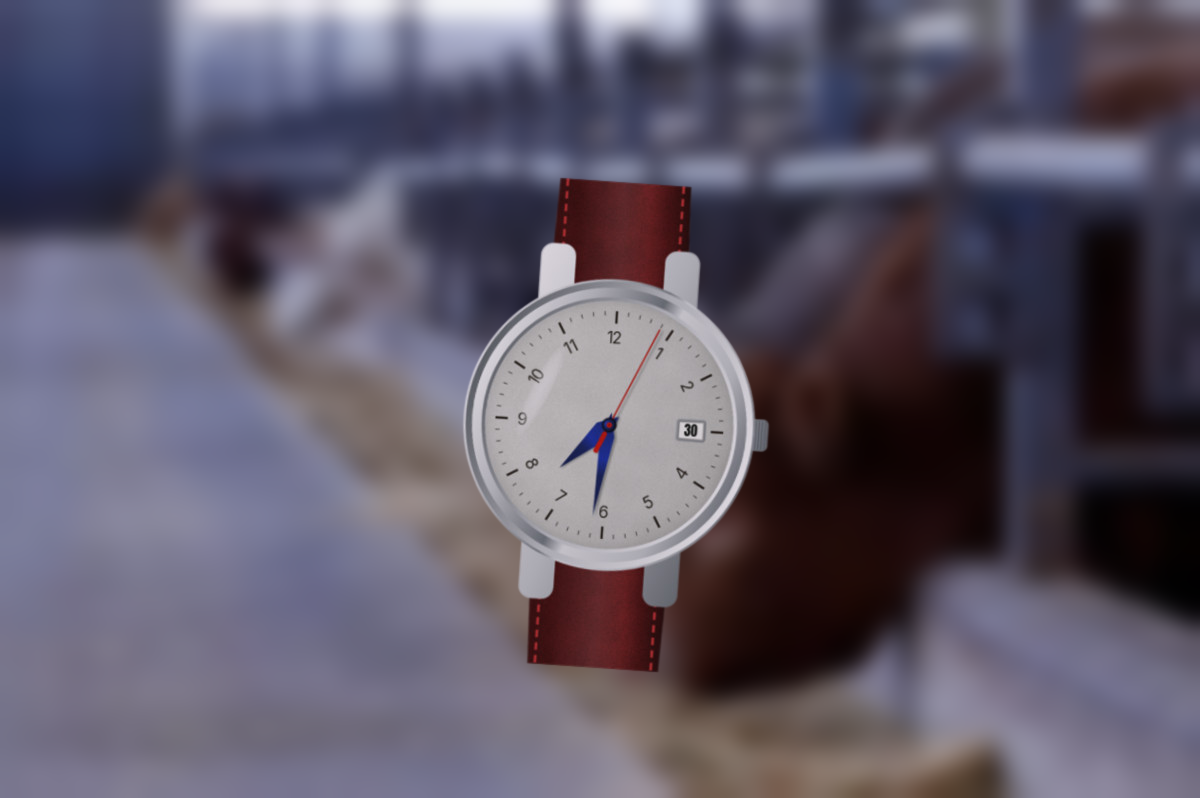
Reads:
h=7 m=31 s=4
